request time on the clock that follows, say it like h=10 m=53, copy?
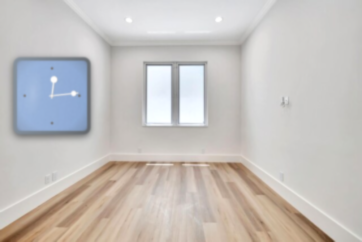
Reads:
h=12 m=14
